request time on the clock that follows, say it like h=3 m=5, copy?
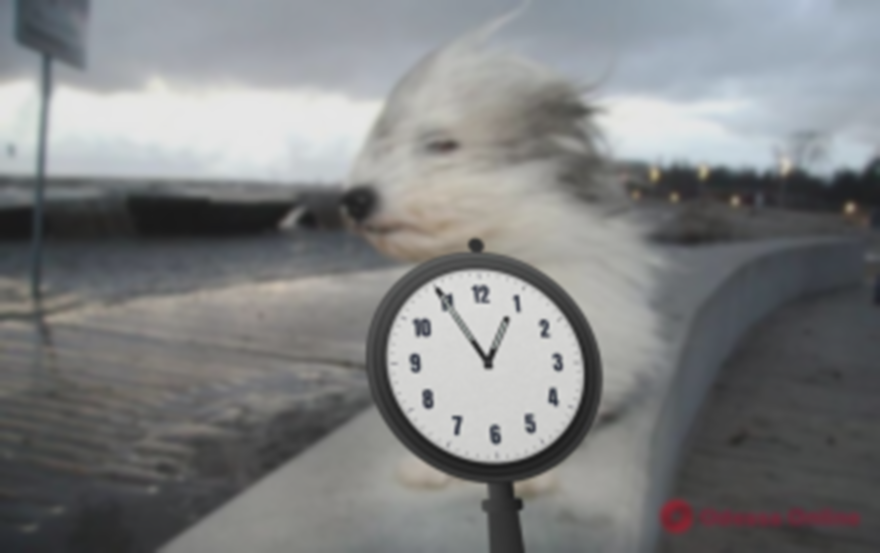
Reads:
h=12 m=55
